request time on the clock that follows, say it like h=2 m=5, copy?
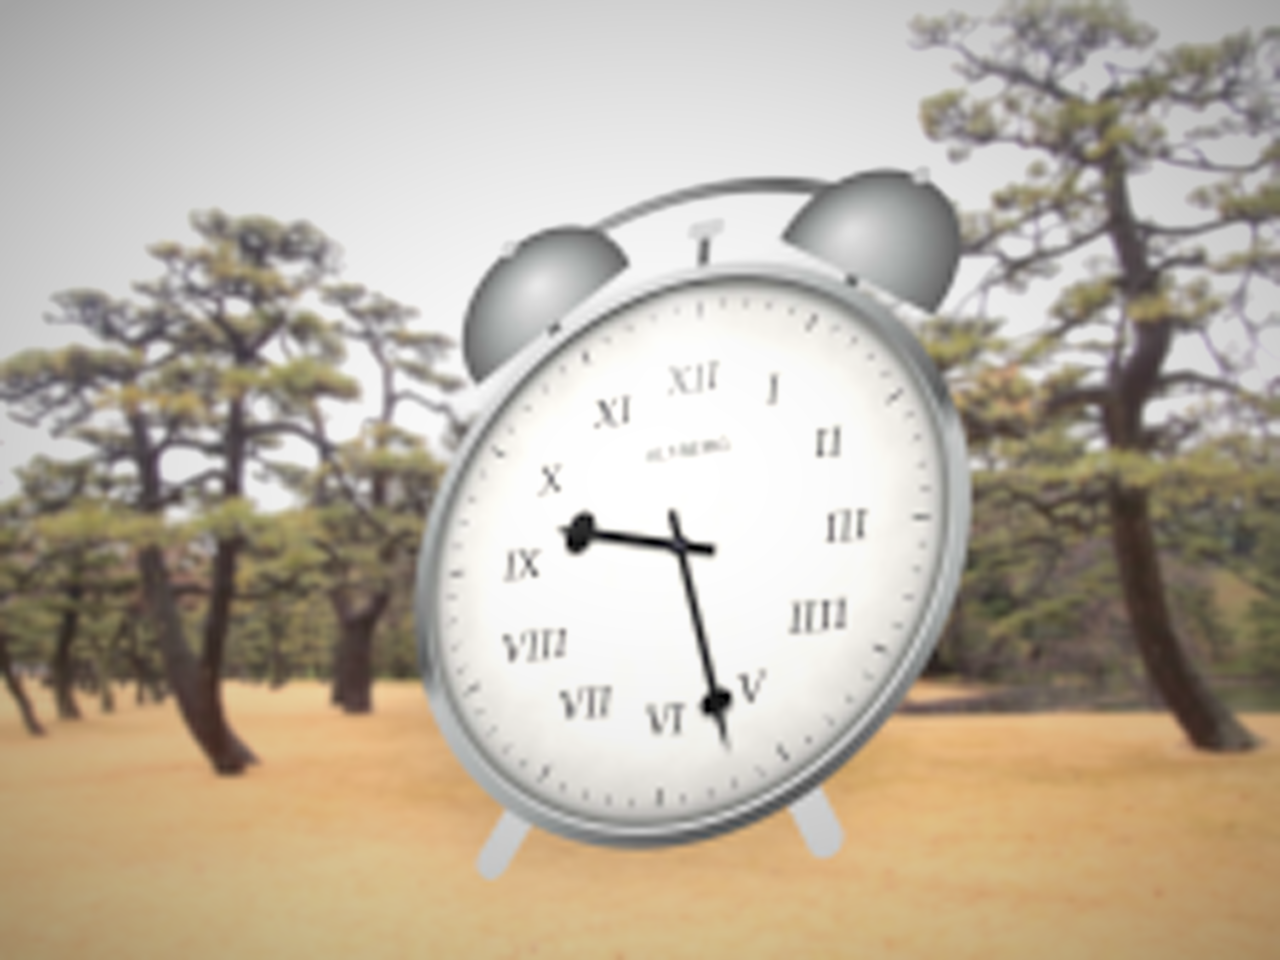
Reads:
h=9 m=27
